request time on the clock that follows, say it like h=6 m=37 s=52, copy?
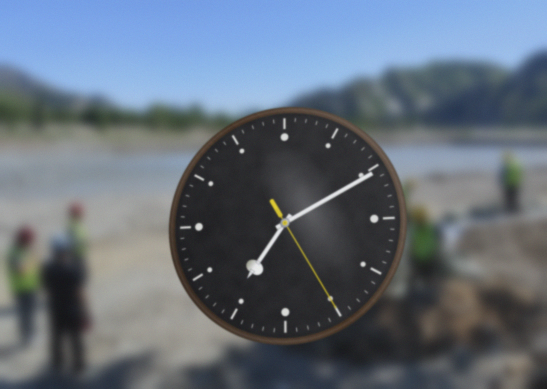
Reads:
h=7 m=10 s=25
